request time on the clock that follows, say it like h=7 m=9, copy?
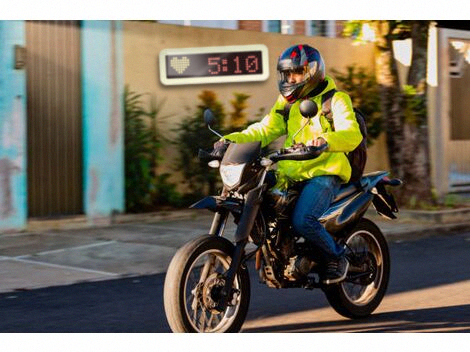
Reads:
h=5 m=10
